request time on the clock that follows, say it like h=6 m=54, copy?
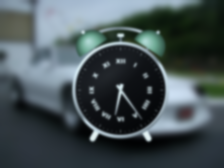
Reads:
h=6 m=24
